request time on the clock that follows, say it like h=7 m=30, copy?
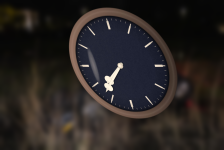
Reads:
h=7 m=37
